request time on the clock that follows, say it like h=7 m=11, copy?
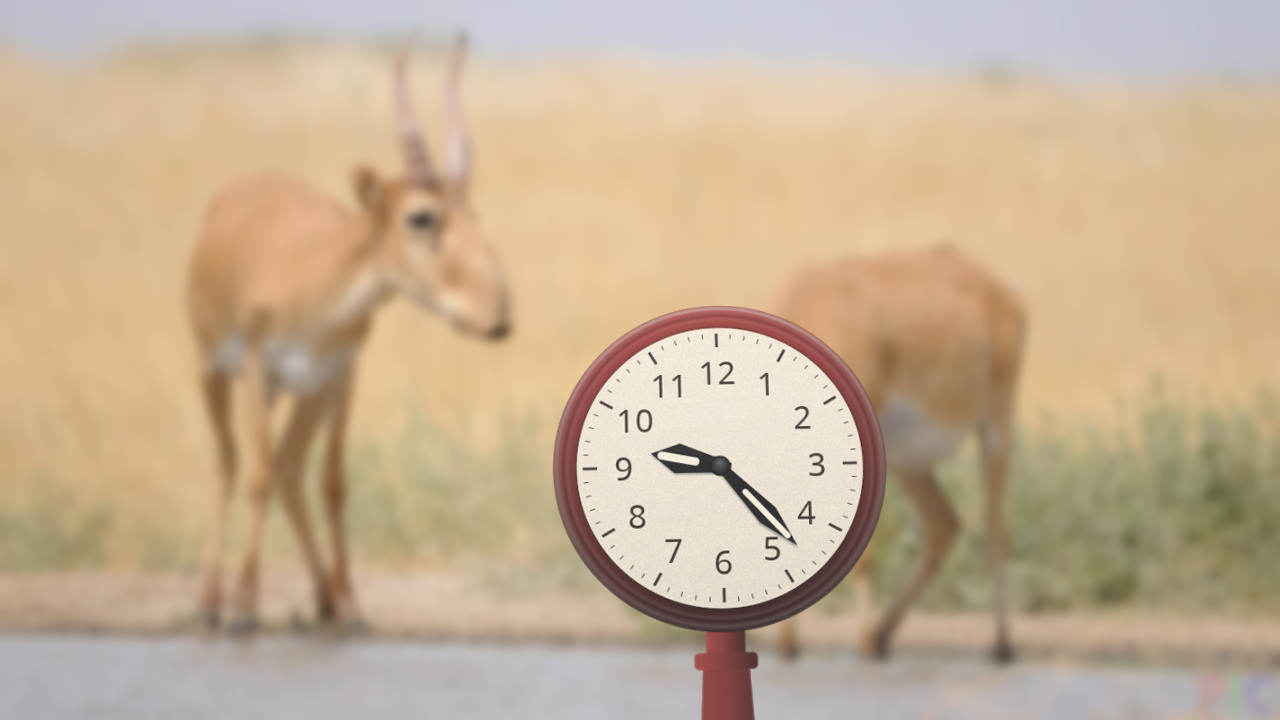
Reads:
h=9 m=23
